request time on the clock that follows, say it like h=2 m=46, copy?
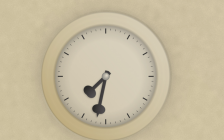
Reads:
h=7 m=32
